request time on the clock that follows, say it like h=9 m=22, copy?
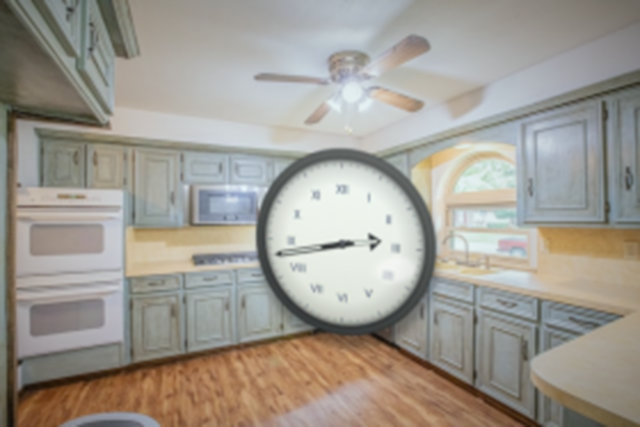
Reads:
h=2 m=43
